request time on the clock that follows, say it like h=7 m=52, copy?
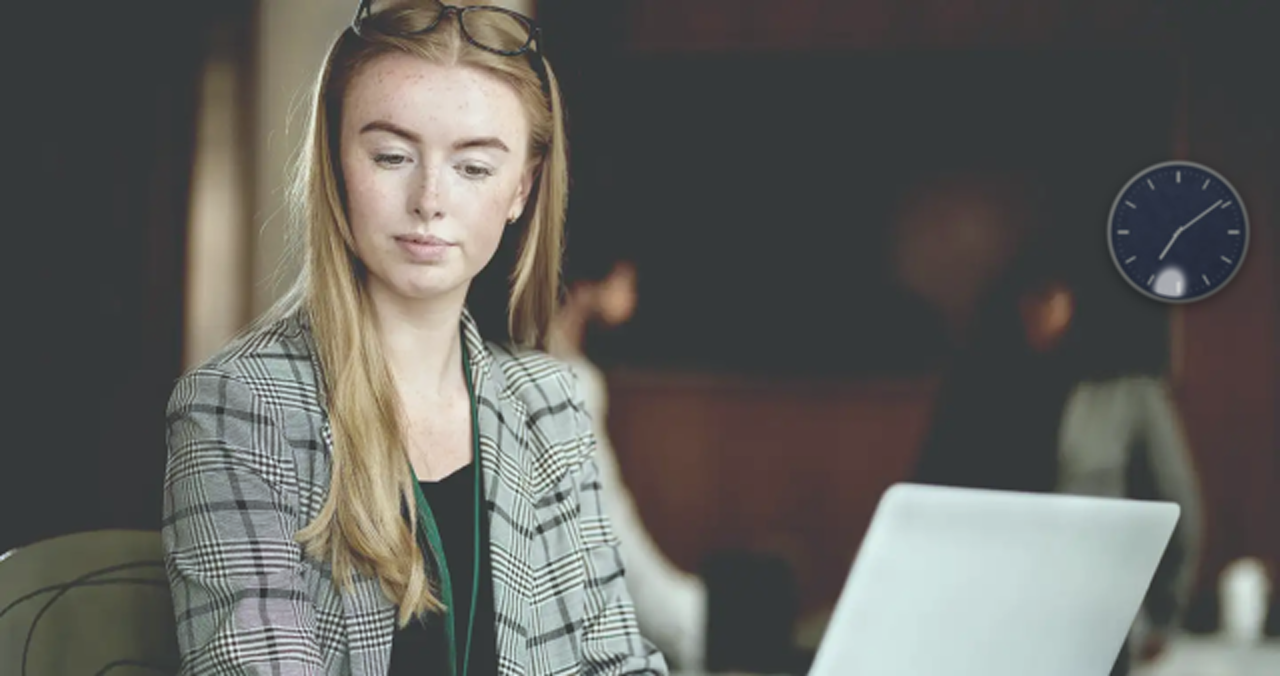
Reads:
h=7 m=9
